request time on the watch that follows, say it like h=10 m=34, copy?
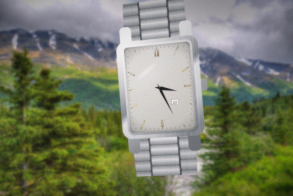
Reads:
h=3 m=26
